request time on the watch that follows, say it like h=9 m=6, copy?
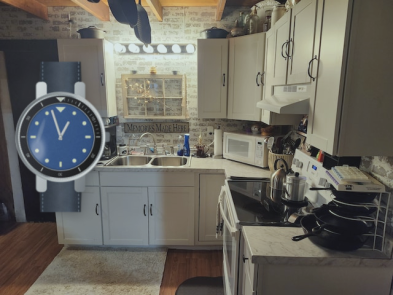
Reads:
h=12 m=57
